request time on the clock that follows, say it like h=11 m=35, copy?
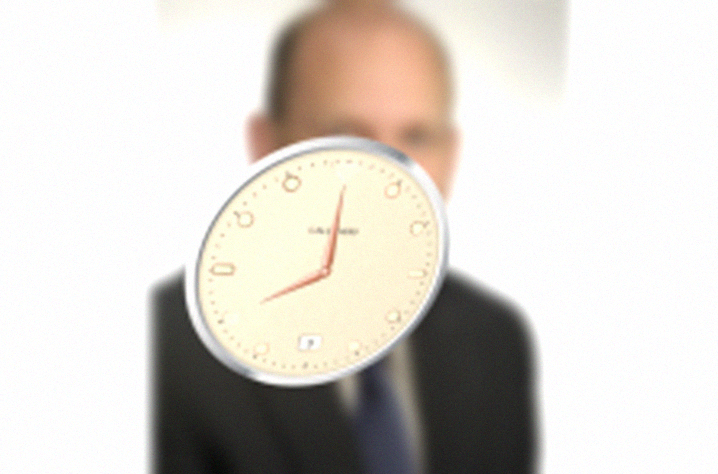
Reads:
h=8 m=0
